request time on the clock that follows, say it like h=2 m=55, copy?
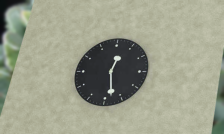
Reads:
h=12 m=28
